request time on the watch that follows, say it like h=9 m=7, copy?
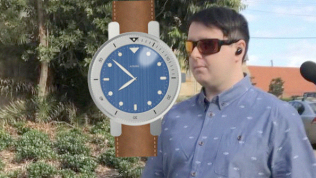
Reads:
h=7 m=52
